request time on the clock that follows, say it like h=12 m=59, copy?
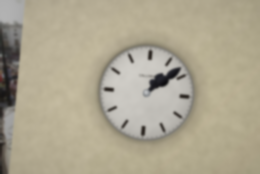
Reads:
h=1 m=8
